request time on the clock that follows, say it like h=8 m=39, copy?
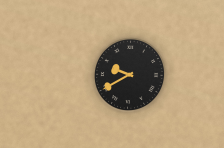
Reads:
h=9 m=40
